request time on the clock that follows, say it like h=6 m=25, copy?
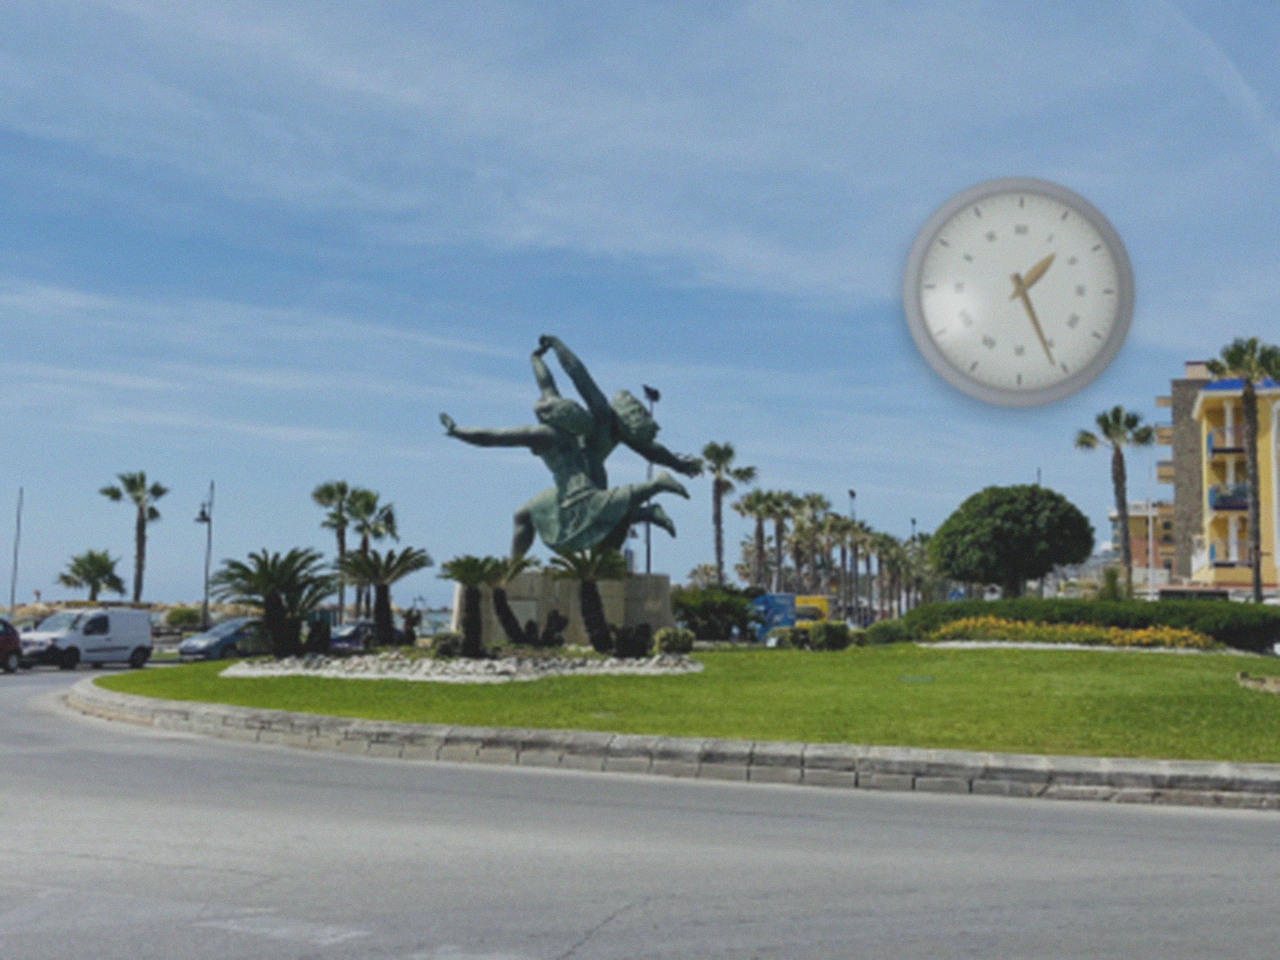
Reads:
h=1 m=26
